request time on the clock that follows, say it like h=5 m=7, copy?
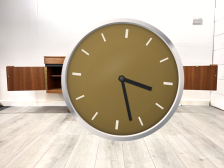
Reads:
h=3 m=27
